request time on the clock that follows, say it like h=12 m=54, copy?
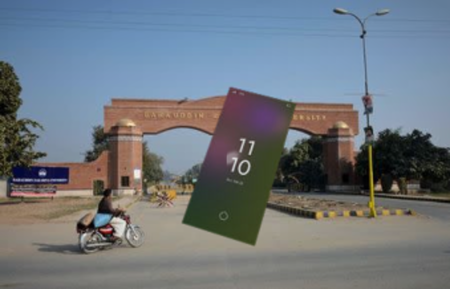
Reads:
h=11 m=10
